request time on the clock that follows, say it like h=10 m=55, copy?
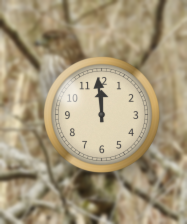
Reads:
h=11 m=59
